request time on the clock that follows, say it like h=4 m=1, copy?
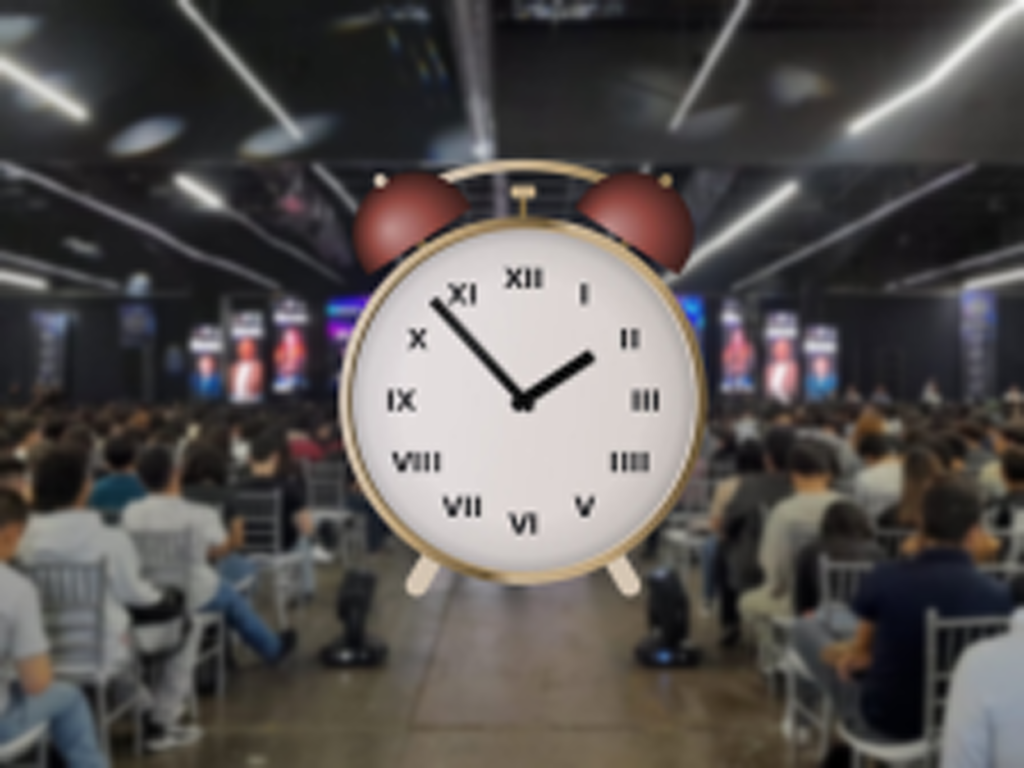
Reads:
h=1 m=53
